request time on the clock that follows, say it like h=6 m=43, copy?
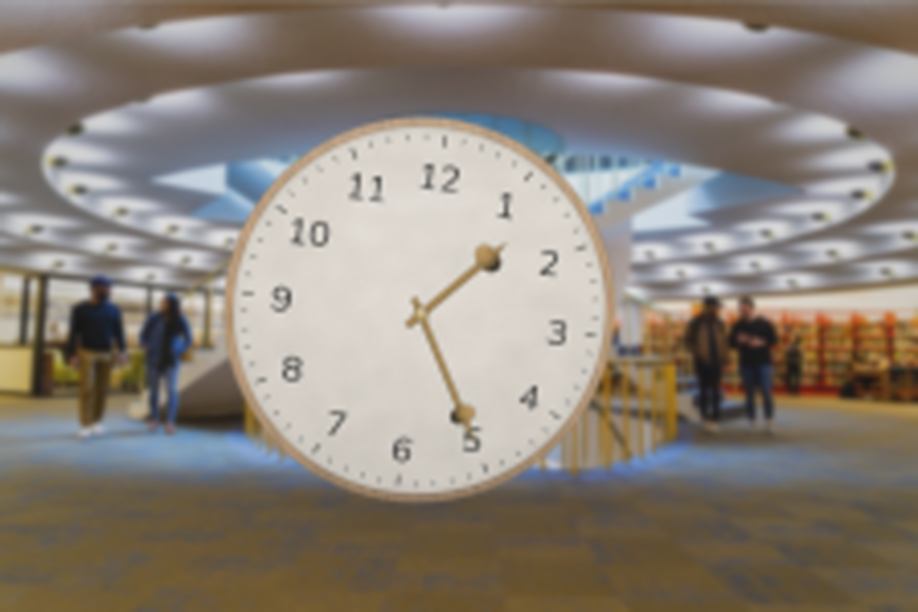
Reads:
h=1 m=25
